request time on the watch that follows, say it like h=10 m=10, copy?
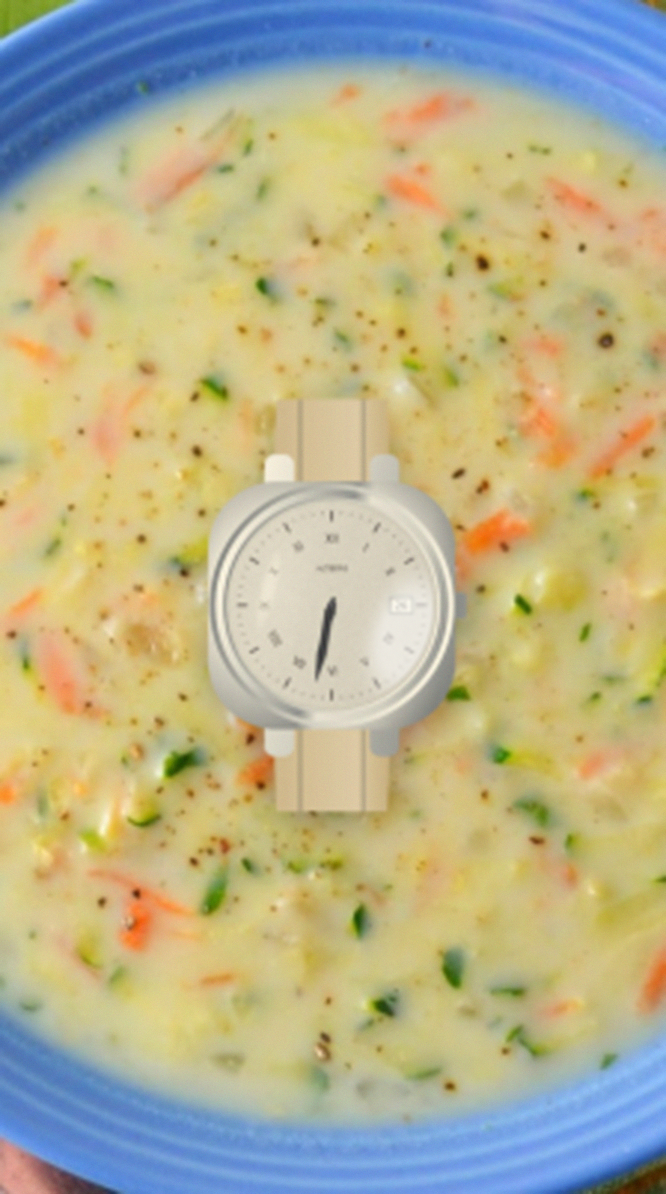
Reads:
h=6 m=32
